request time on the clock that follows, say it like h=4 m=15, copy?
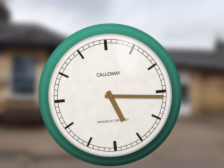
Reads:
h=5 m=16
